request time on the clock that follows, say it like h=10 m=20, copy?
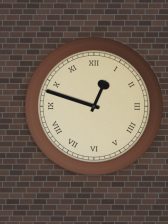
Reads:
h=12 m=48
